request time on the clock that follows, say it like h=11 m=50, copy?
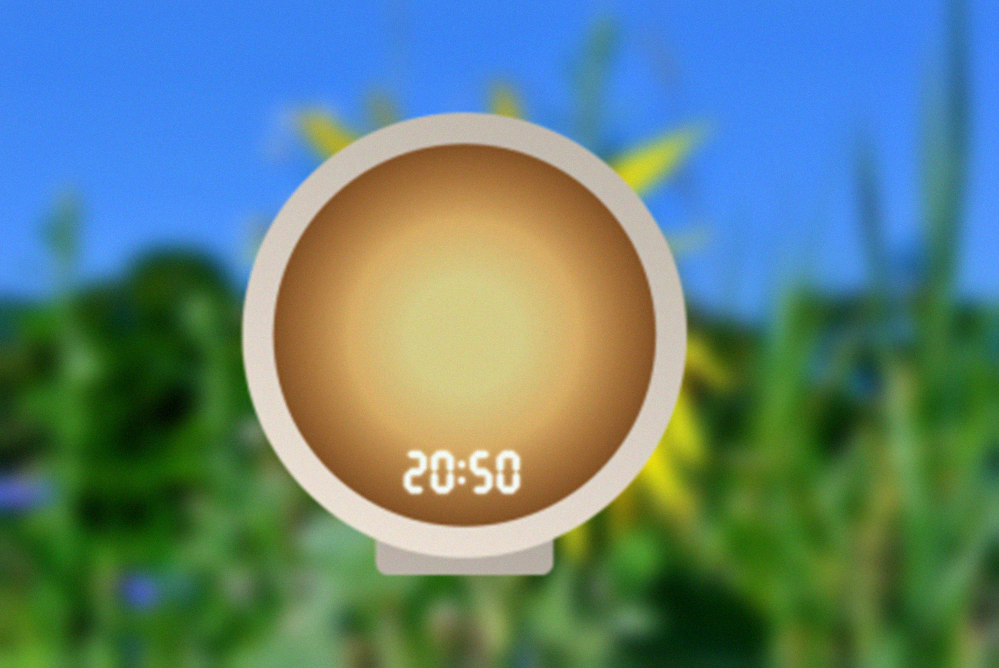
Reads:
h=20 m=50
